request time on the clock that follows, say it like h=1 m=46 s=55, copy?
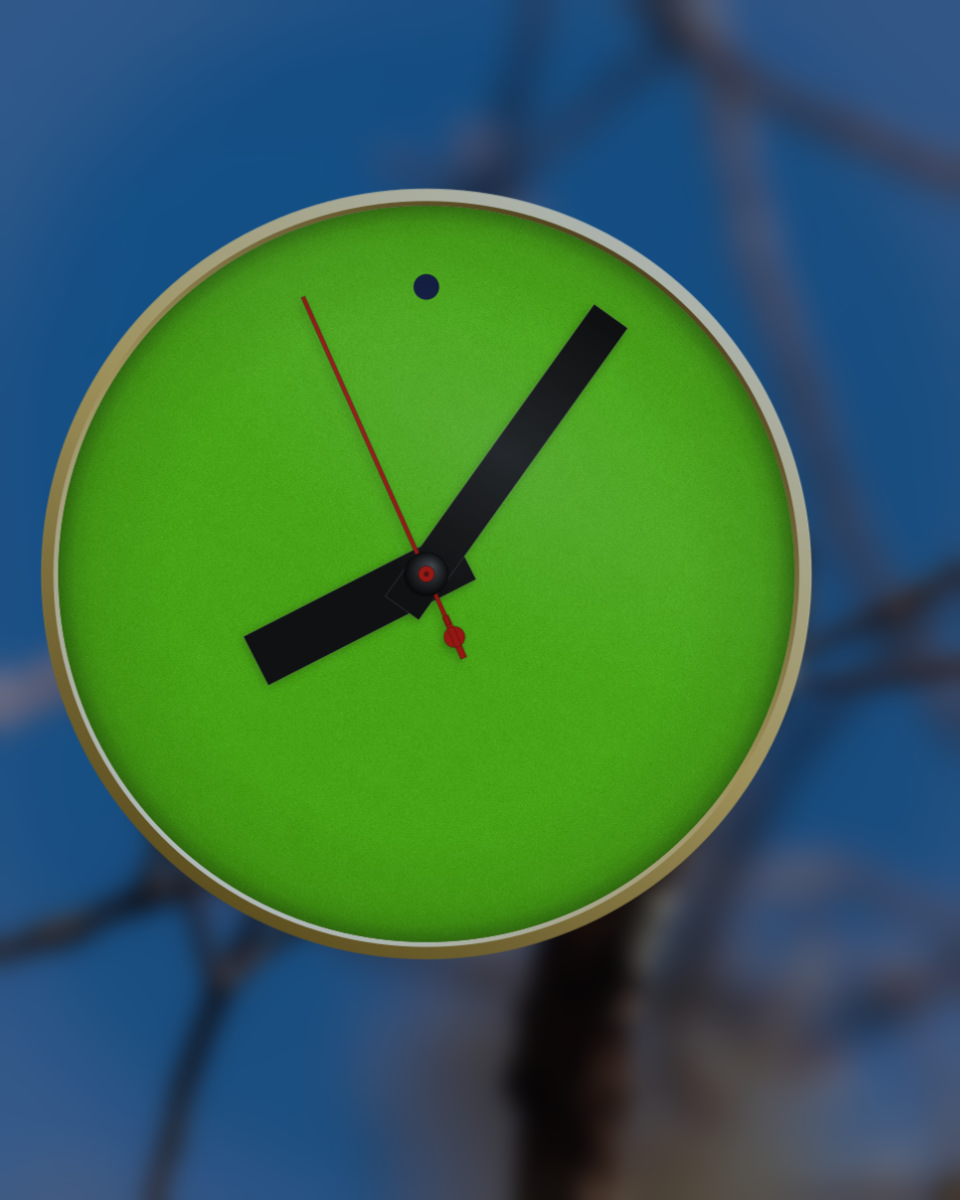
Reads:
h=8 m=5 s=56
